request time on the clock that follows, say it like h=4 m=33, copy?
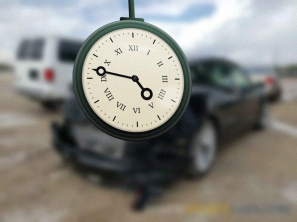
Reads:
h=4 m=47
